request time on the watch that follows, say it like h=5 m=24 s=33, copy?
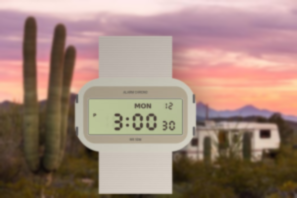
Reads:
h=3 m=0 s=30
